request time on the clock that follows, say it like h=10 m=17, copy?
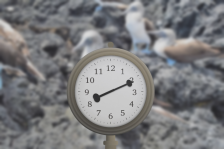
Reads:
h=8 m=11
